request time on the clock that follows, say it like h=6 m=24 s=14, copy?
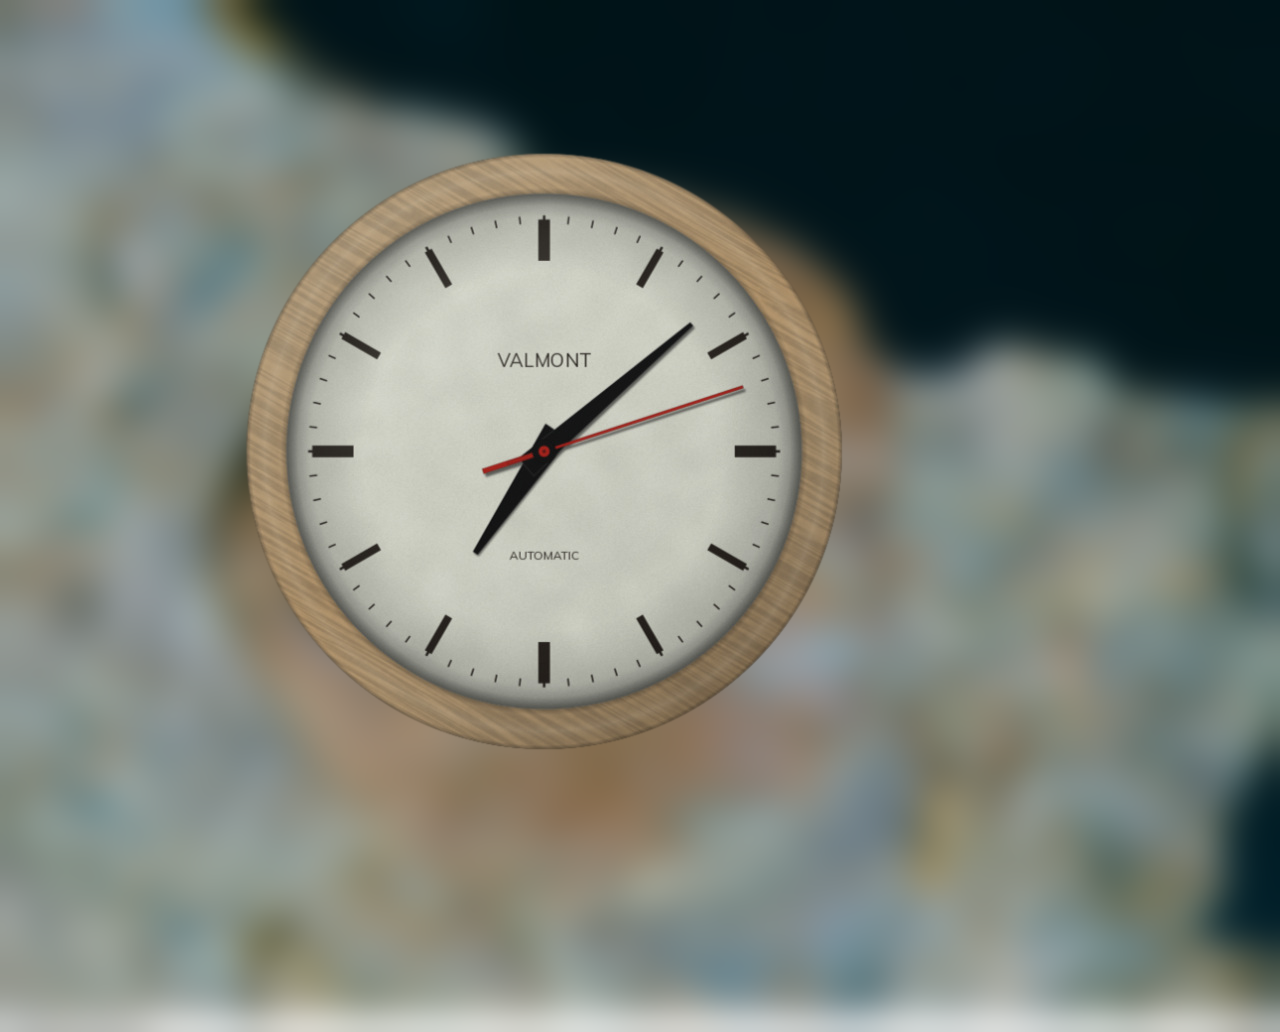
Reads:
h=7 m=8 s=12
